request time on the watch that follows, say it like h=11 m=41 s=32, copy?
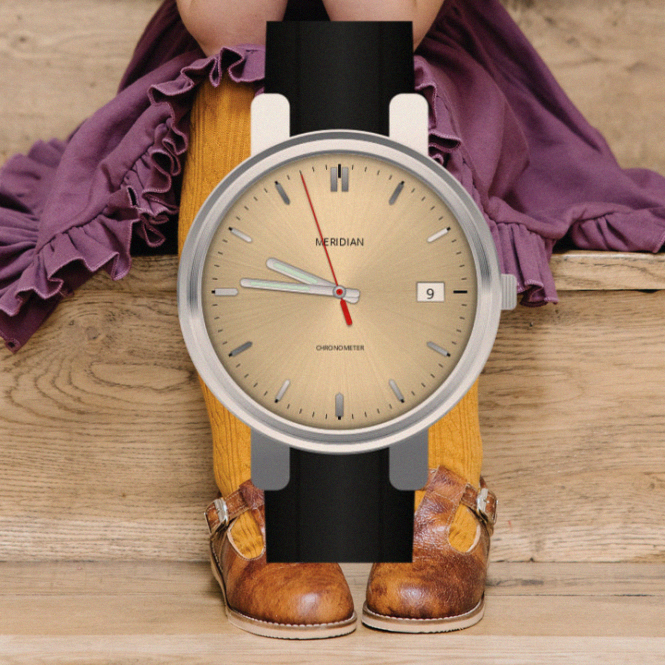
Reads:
h=9 m=45 s=57
